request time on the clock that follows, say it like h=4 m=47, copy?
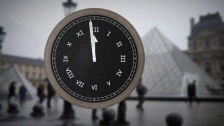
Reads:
h=11 m=59
